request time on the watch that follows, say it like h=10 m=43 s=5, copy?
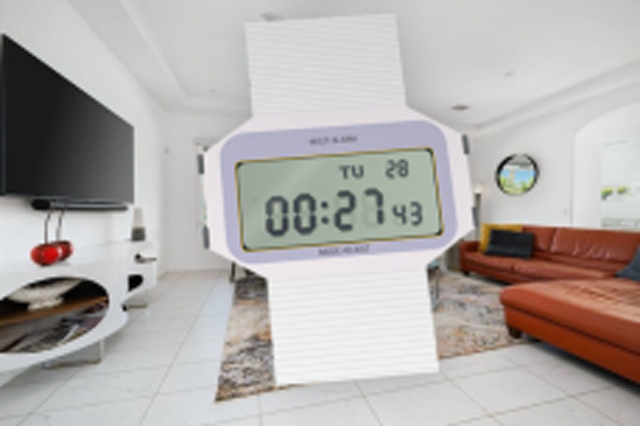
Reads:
h=0 m=27 s=43
